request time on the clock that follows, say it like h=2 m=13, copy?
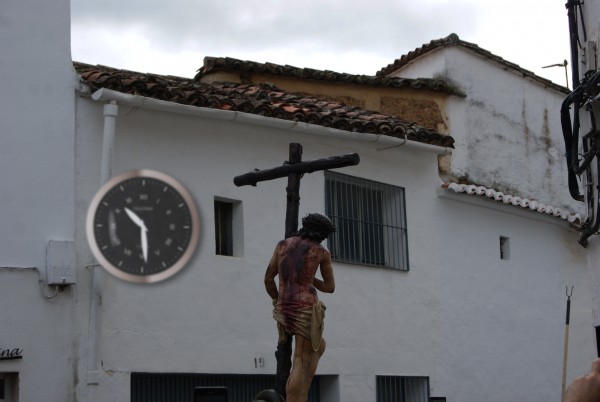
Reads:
h=10 m=29
